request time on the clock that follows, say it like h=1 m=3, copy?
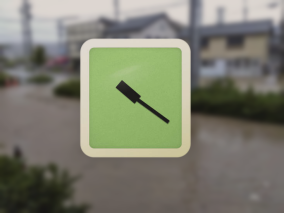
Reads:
h=10 m=21
